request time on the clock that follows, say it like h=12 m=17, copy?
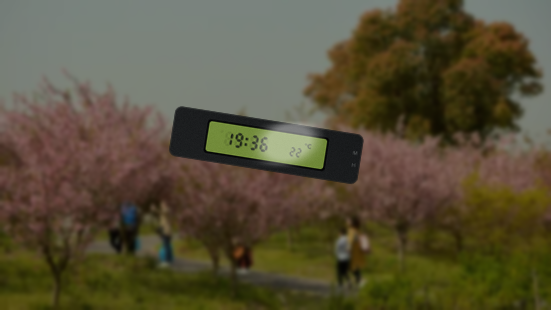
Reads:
h=19 m=36
